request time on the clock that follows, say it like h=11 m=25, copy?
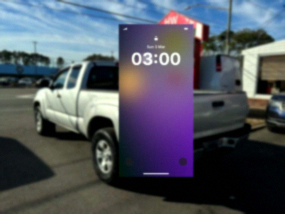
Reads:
h=3 m=0
